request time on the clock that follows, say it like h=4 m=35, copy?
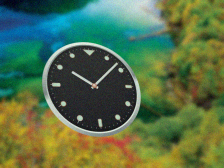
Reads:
h=10 m=8
